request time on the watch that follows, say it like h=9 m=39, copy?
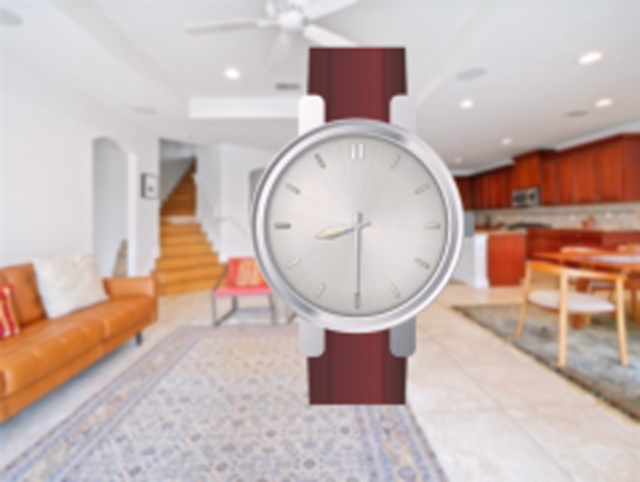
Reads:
h=8 m=30
